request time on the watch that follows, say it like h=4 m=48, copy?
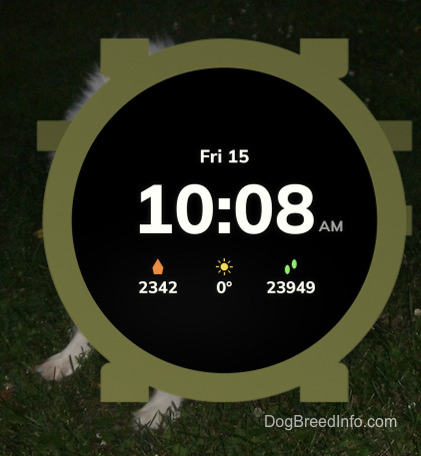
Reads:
h=10 m=8
